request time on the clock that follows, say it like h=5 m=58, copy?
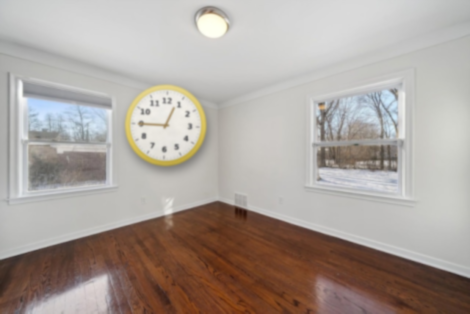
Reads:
h=12 m=45
